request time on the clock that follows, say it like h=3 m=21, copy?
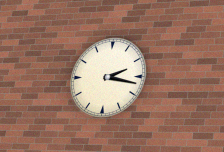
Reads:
h=2 m=17
